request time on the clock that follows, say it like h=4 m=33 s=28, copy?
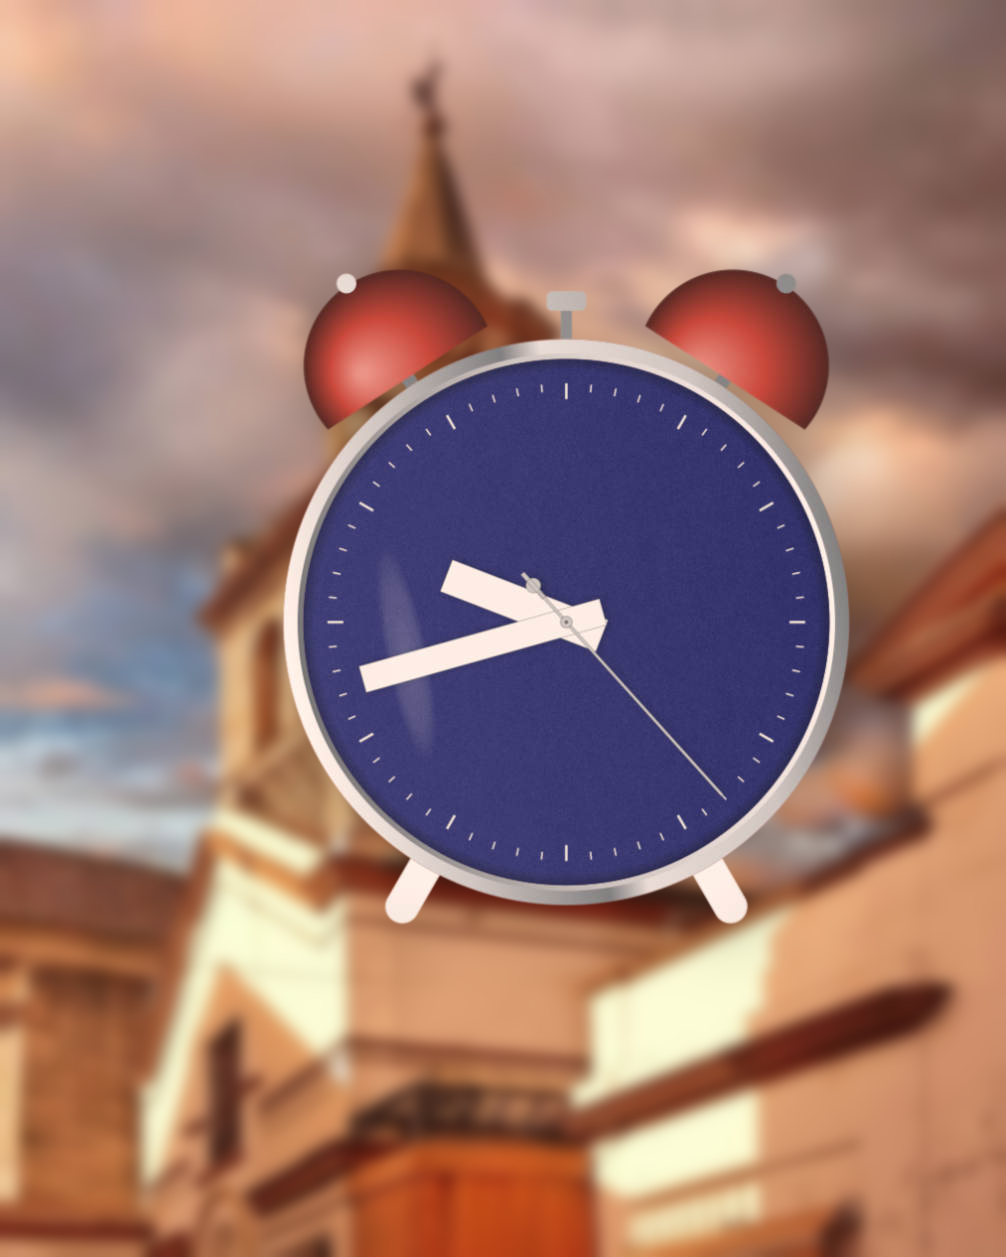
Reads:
h=9 m=42 s=23
